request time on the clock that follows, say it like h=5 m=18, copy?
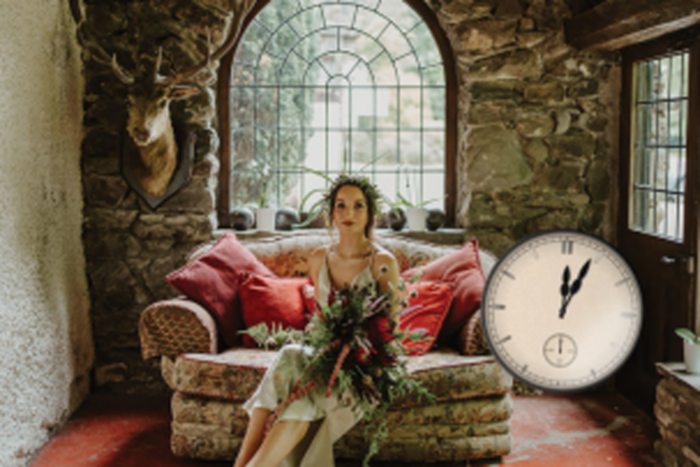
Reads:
h=12 m=4
